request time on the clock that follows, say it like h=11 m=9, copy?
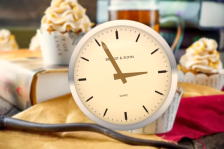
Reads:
h=2 m=56
